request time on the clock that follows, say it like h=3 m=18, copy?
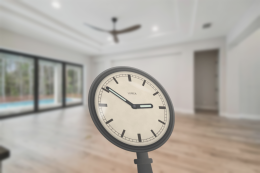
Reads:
h=2 m=51
